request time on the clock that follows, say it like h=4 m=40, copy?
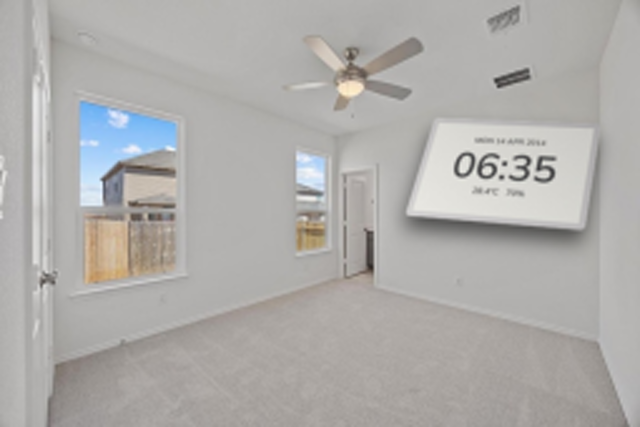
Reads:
h=6 m=35
